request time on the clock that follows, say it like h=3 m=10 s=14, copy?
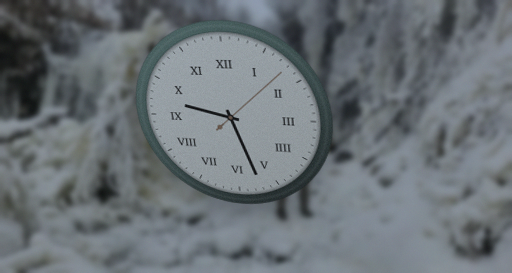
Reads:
h=9 m=27 s=8
